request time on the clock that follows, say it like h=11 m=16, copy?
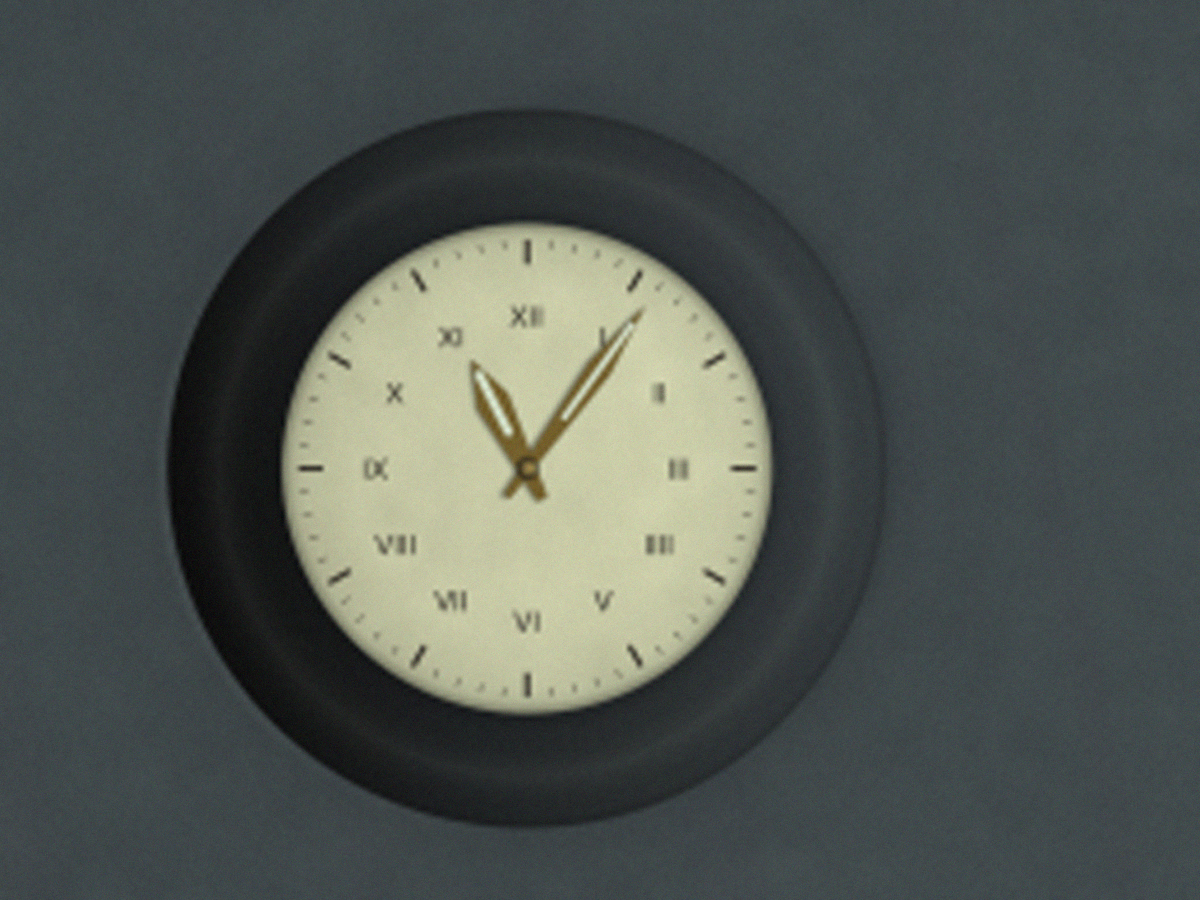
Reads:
h=11 m=6
